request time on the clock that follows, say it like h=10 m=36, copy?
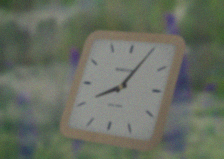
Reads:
h=8 m=5
